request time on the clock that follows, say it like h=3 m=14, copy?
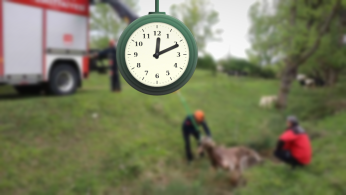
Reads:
h=12 m=11
